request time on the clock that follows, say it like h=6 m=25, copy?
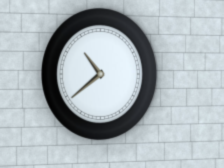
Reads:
h=10 m=39
